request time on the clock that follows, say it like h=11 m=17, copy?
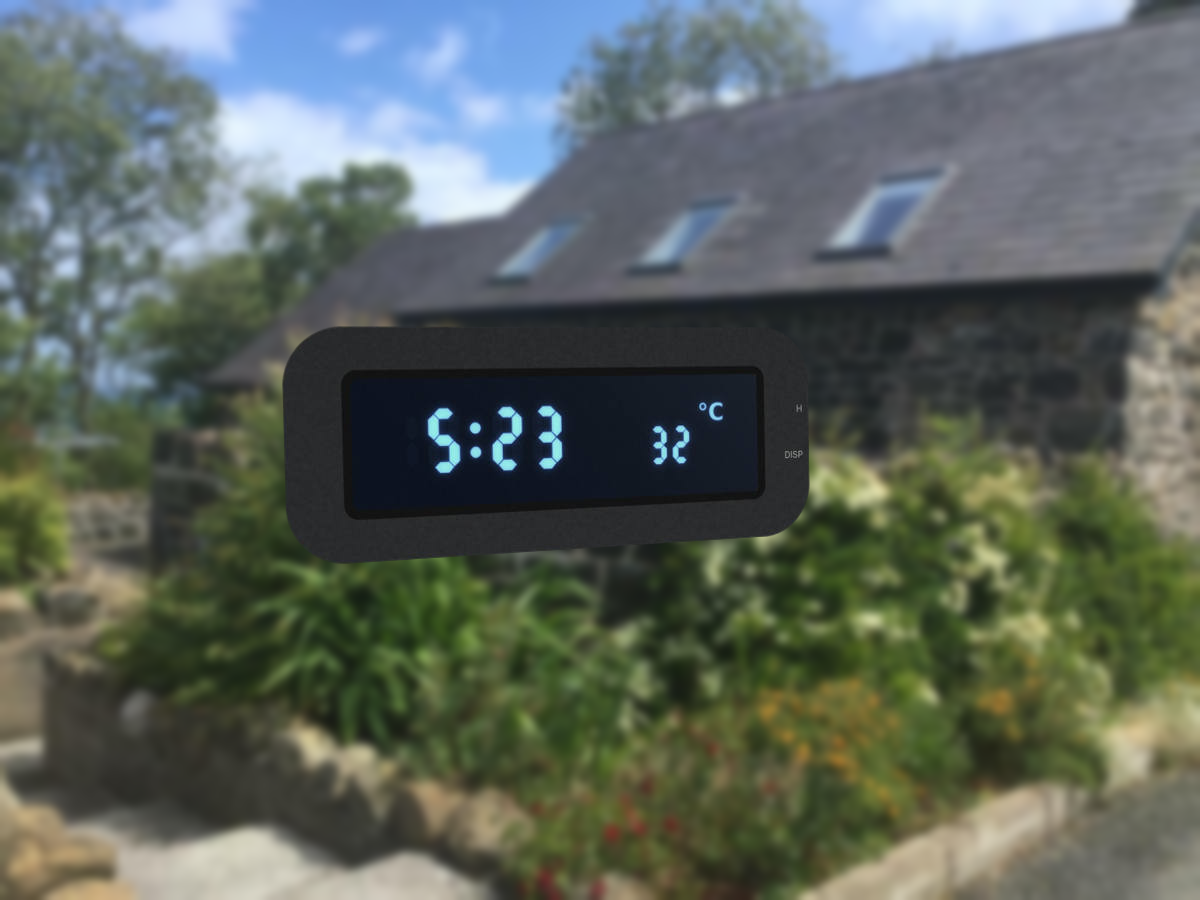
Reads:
h=5 m=23
